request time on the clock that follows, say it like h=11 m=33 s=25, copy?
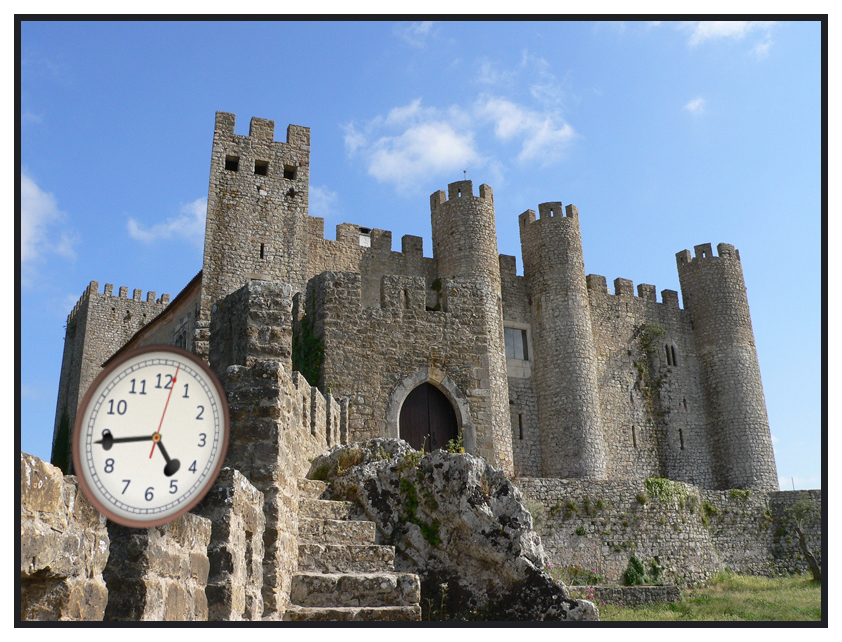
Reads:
h=4 m=44 s=2
